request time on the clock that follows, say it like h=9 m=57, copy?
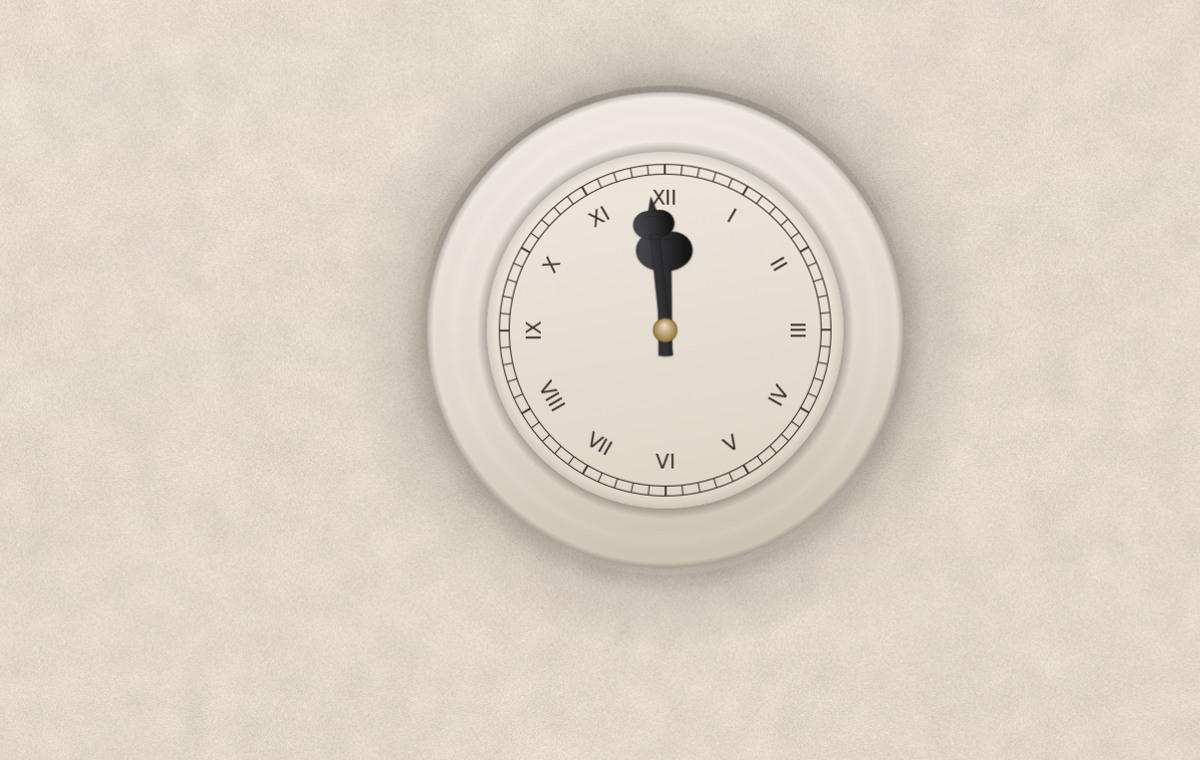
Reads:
h=11 m=59
